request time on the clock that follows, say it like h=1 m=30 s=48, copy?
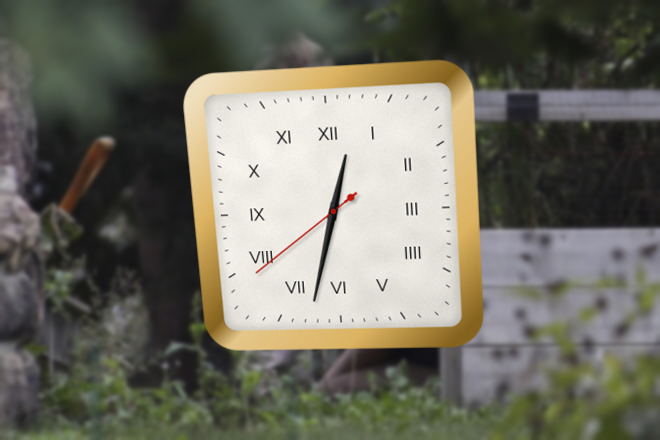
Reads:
h=12 m=32 s=39
